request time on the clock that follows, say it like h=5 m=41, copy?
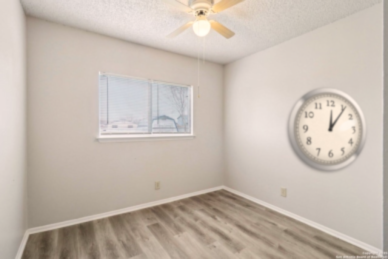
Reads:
h=12 m=6
